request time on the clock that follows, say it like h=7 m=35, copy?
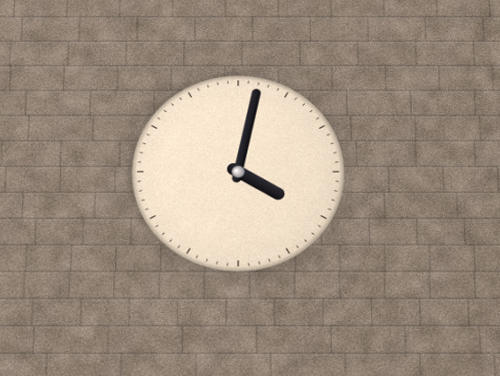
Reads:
h=4 m=2
